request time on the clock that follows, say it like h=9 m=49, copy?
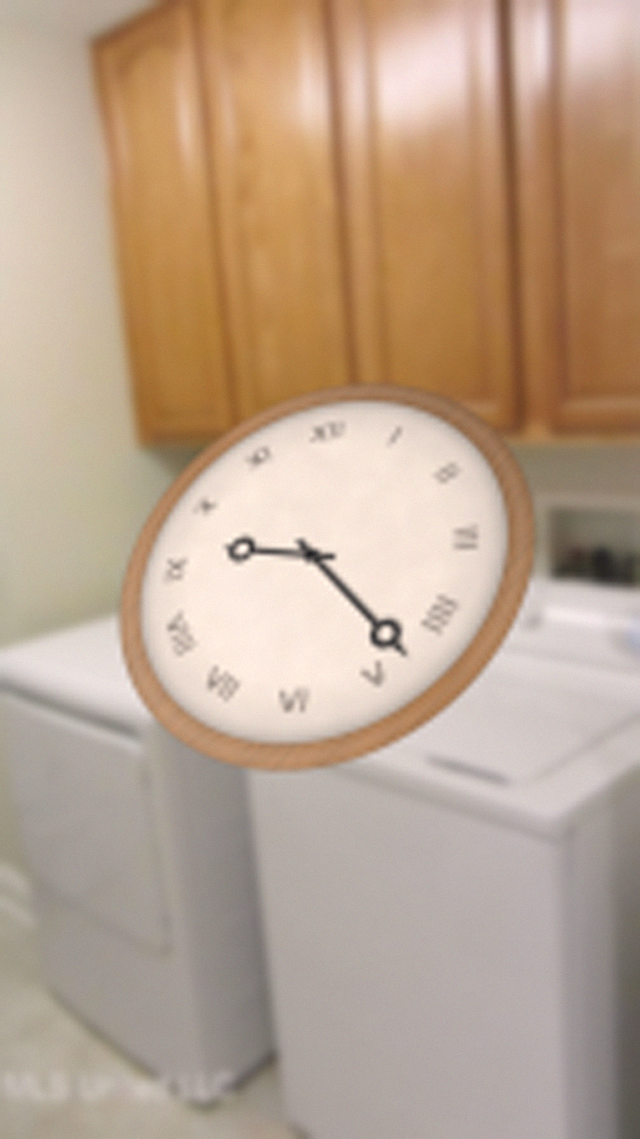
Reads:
h=9 m=23
